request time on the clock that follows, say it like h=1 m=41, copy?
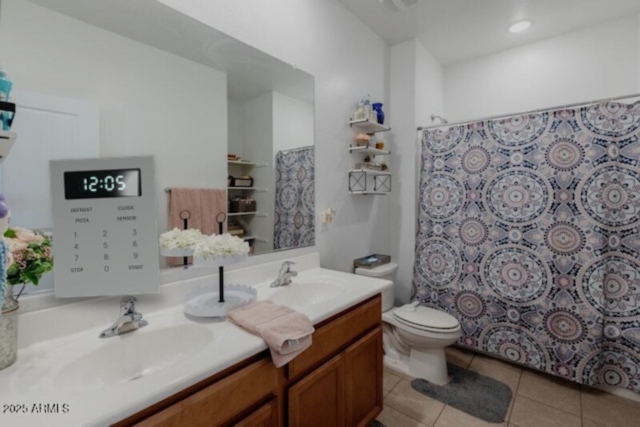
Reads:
h=12 m=5
